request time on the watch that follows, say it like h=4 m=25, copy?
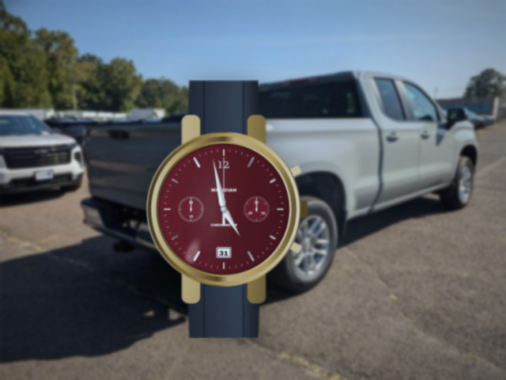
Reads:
h=4 m=58
